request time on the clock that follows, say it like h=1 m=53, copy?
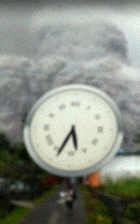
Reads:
h=5 m=34
